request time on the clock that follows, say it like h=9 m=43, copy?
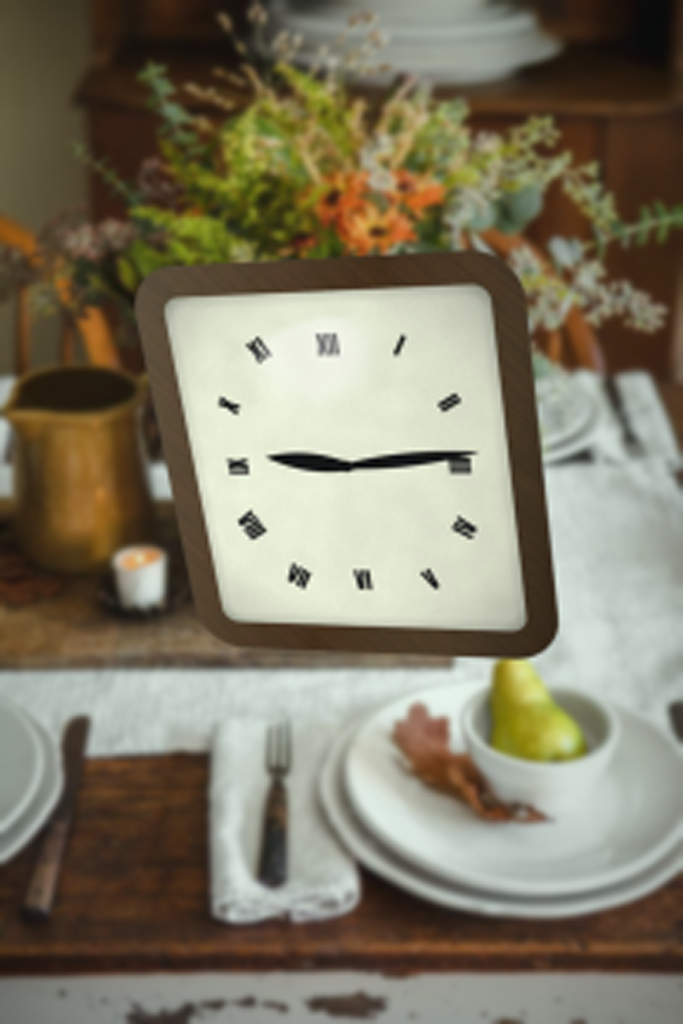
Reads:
h=9 m=14
